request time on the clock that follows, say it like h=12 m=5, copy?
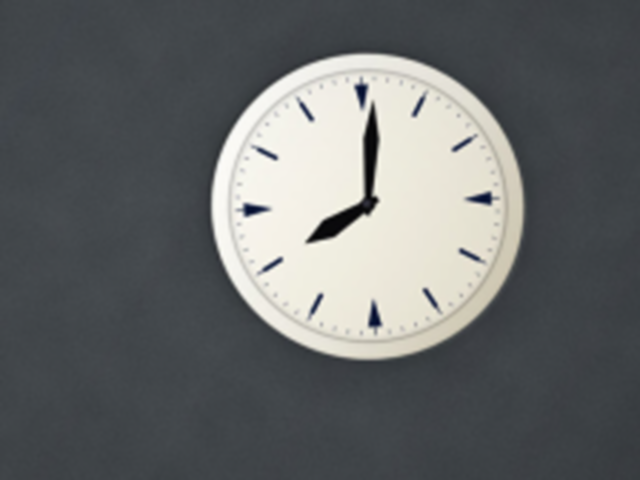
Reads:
h=8 m=1
